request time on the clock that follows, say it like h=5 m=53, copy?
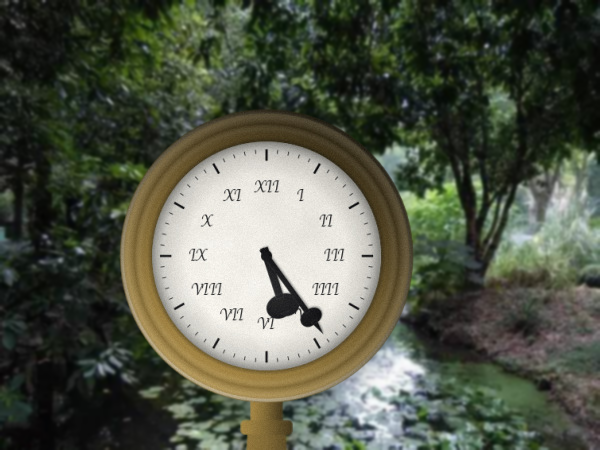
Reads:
h=5 m=24
